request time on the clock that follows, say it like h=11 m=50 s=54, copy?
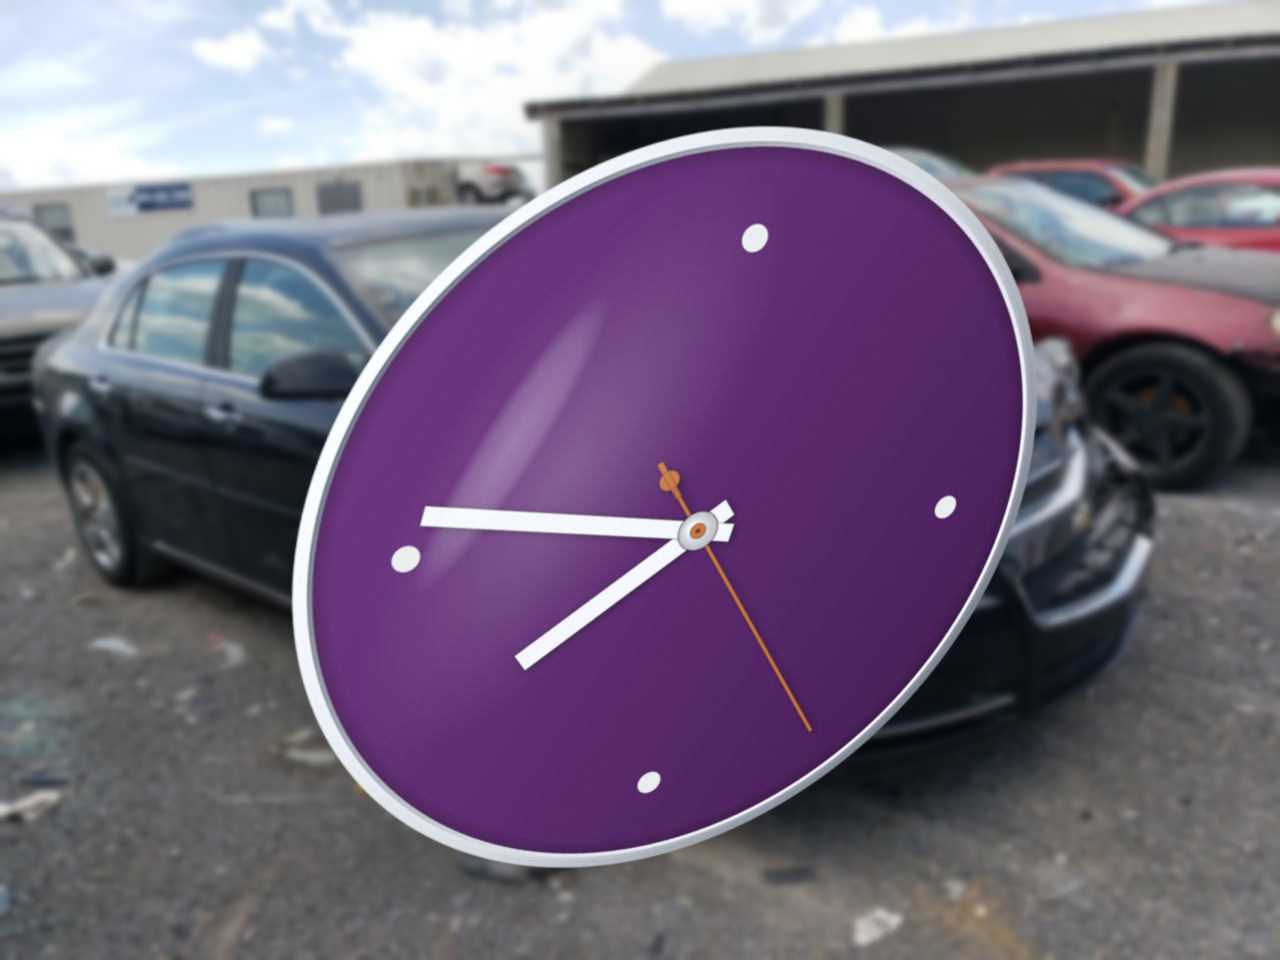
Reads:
h=7 m=46 s=24
